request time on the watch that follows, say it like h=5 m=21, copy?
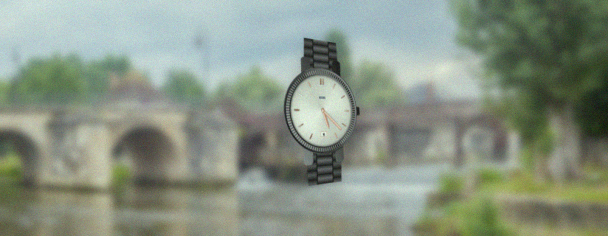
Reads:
h=5 m=22
